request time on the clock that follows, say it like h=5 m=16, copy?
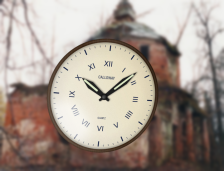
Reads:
h=10 m=8
